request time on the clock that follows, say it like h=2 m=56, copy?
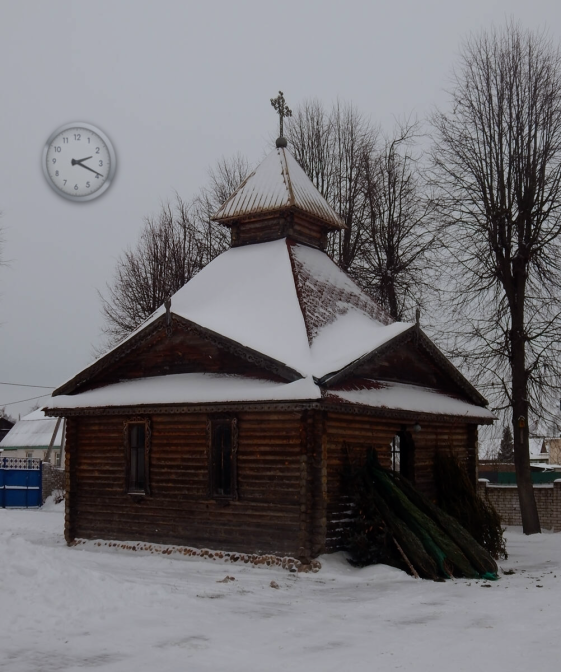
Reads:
h=2 m=19
